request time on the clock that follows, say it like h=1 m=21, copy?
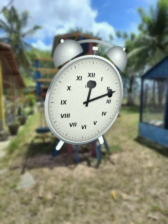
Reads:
h=12 m=12
